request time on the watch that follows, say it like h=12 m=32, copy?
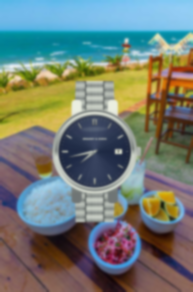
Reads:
h=7 m=43
